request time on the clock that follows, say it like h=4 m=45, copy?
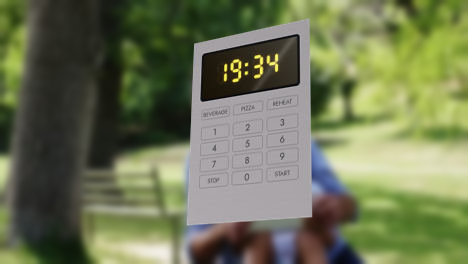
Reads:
h=19 m=34
